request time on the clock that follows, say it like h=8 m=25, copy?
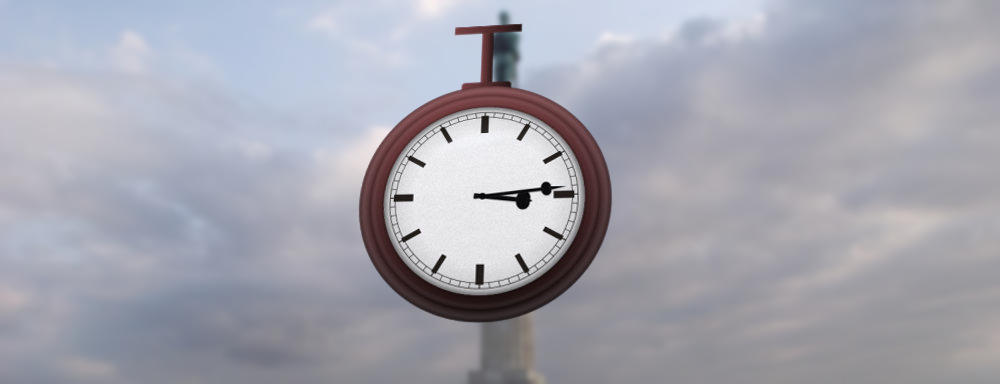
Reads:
h=3 m=14
